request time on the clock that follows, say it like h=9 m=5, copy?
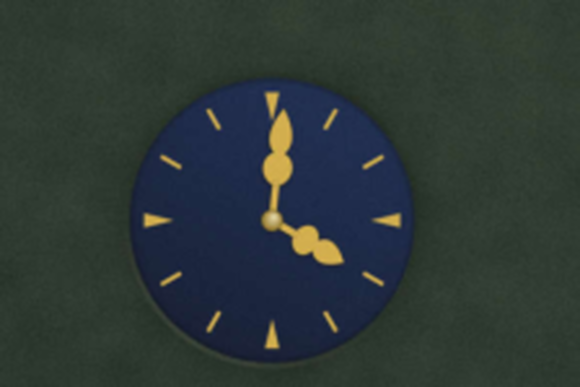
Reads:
h=4 m=1
